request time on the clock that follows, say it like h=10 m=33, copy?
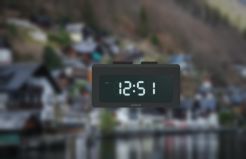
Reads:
h=12 m=51
